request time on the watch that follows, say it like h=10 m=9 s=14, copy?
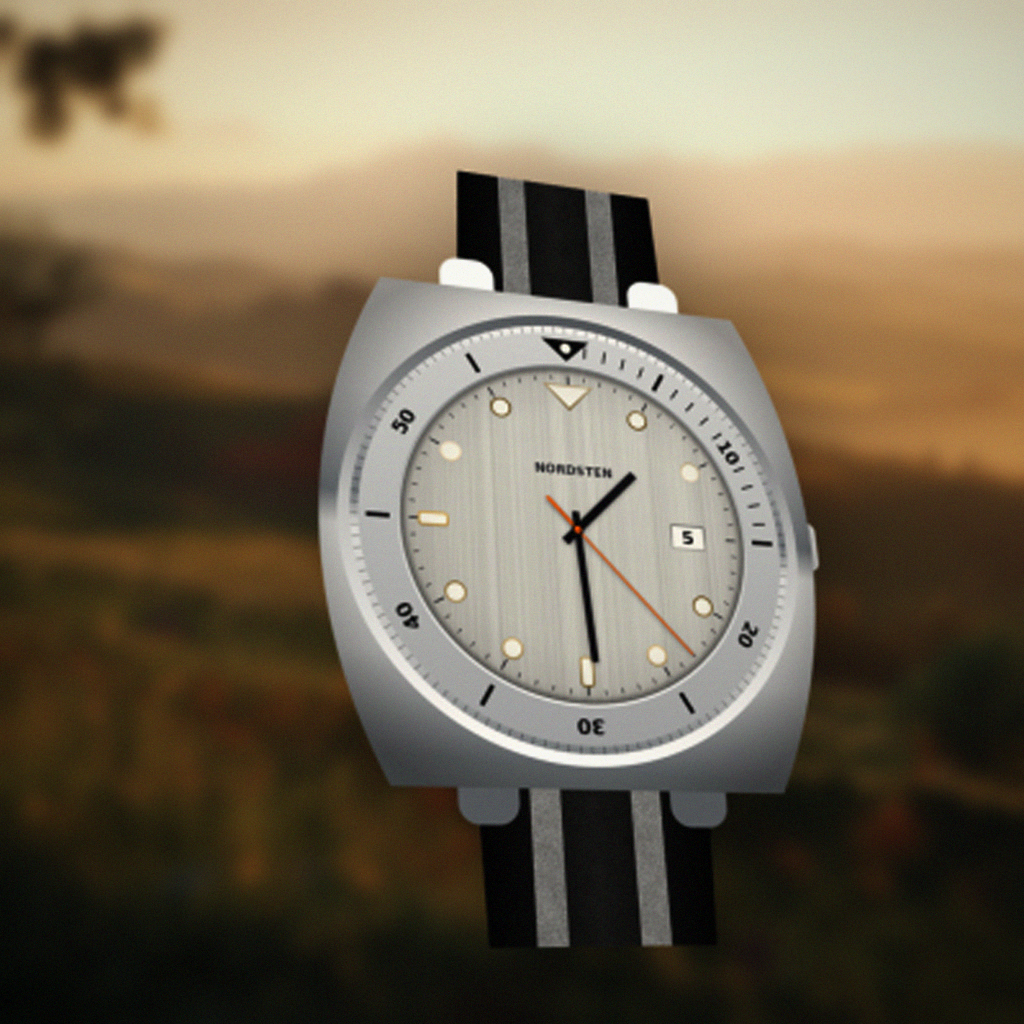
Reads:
h=1 m=29 s=23
